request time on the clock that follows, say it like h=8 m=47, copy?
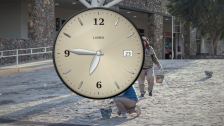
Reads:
h=6 m=46
